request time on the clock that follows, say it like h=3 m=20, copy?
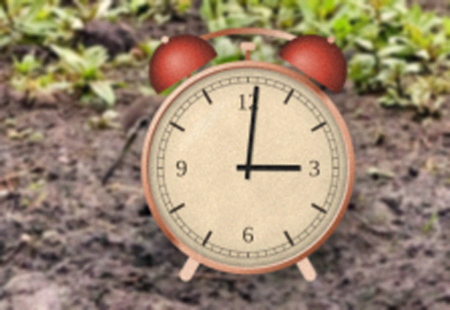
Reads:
h=3 m=1
